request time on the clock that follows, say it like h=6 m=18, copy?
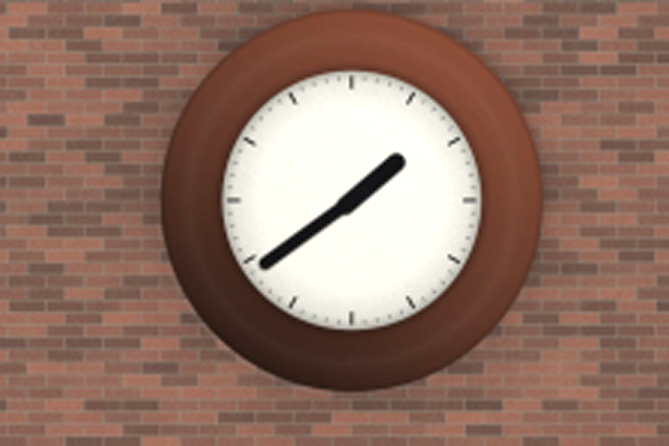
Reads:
h=1 m=39
